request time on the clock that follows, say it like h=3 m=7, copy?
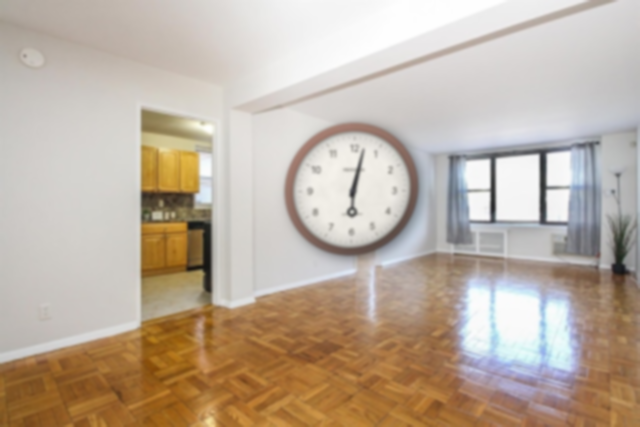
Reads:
h=6 m=2
